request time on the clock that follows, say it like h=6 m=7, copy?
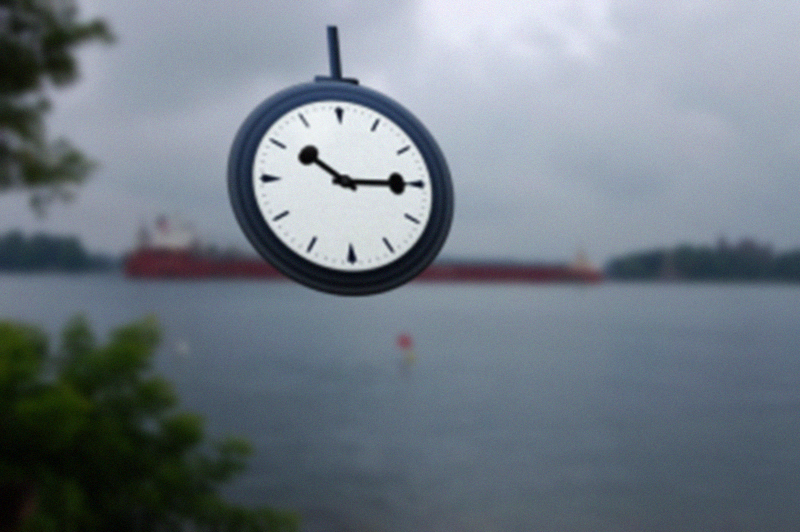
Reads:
h=10 m=15
